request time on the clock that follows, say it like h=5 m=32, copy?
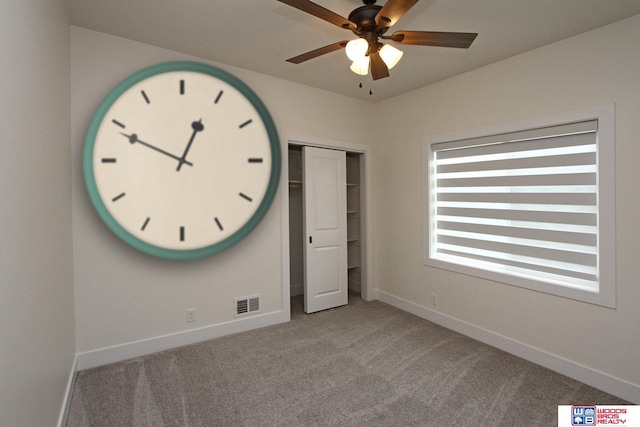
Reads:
h=12 m=49
